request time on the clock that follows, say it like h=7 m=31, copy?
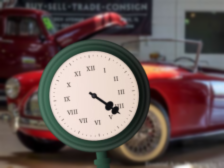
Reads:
h=4 m=22
